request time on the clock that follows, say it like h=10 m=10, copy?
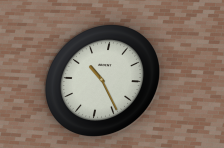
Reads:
h=10 m=24
